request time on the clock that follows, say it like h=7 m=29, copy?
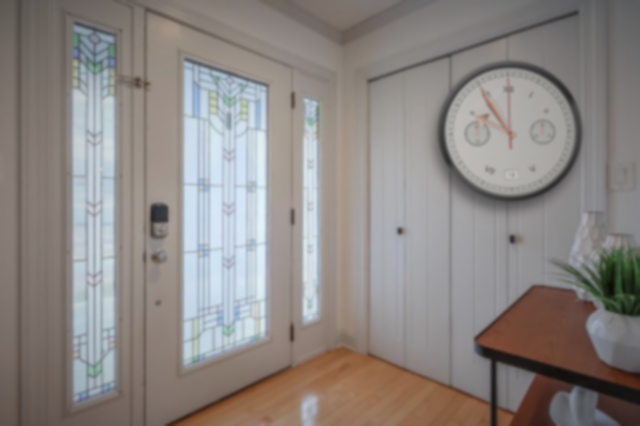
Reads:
h=9 m=55
